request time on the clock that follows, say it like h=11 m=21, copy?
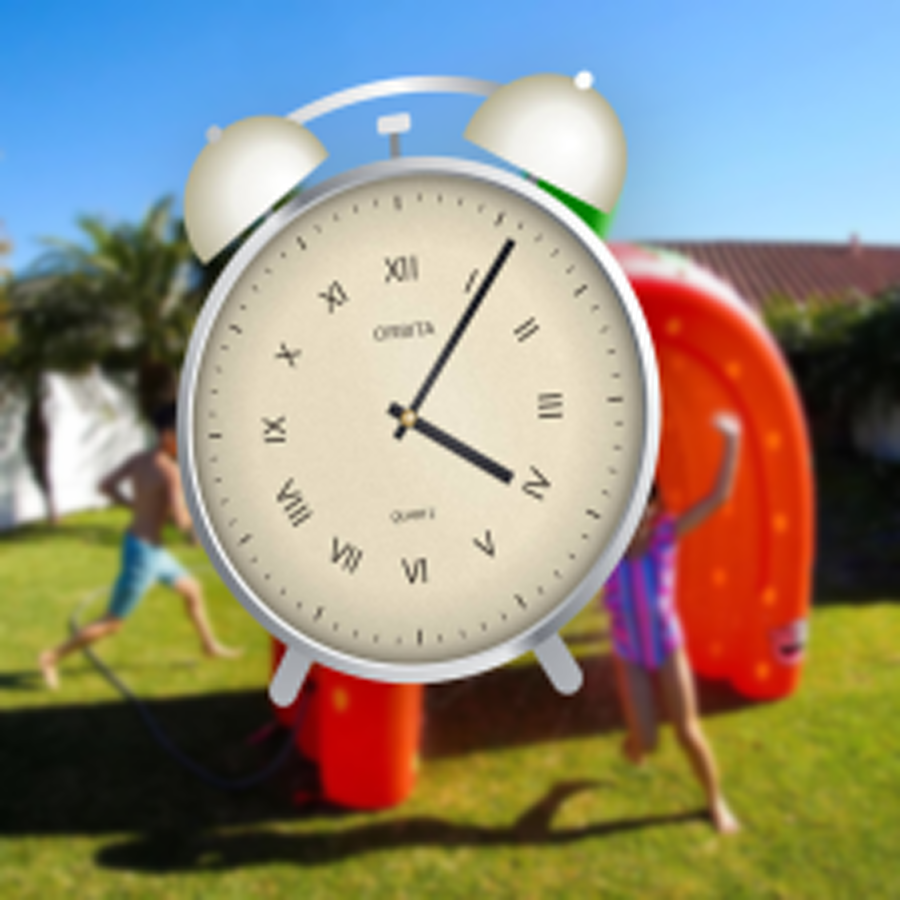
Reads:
h=4 m=6
